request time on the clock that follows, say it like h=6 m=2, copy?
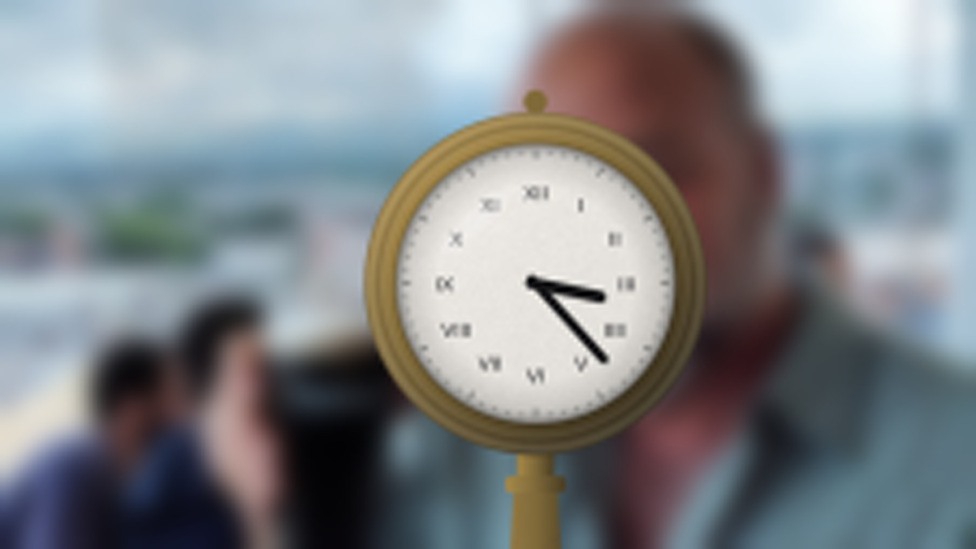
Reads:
h=3 m=23
